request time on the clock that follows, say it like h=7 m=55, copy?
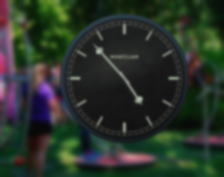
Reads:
h=4 m=53
